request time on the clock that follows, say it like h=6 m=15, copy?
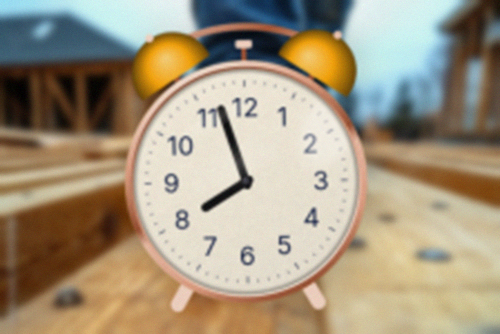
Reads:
h=7 m=57
